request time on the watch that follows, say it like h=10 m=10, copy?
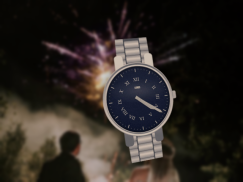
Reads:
h=4 m=21
